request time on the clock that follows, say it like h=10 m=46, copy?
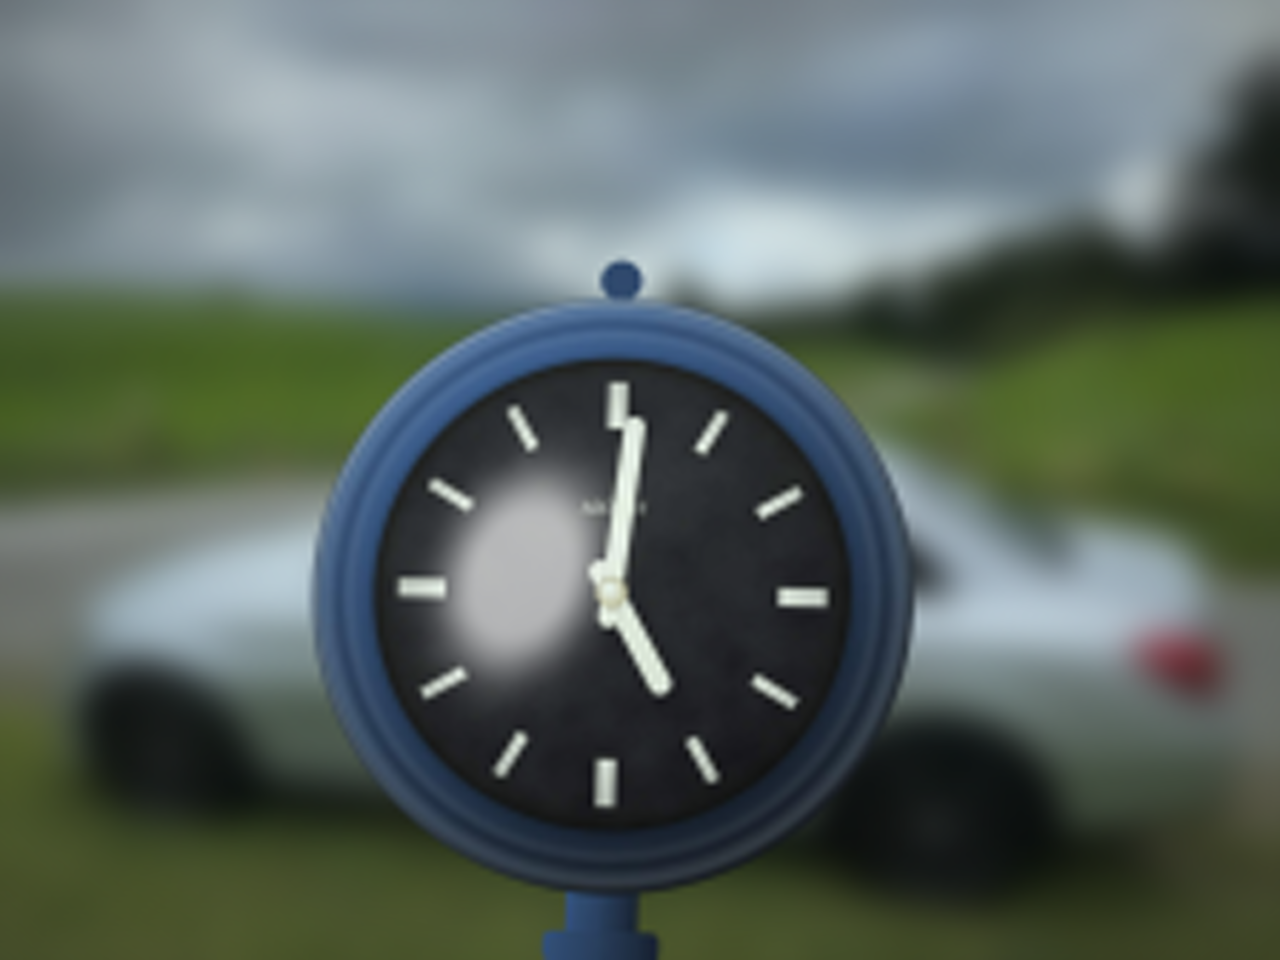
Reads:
h=5 m=1
